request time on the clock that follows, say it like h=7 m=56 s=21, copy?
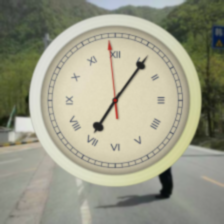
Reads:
h=7 m=5 s=59
